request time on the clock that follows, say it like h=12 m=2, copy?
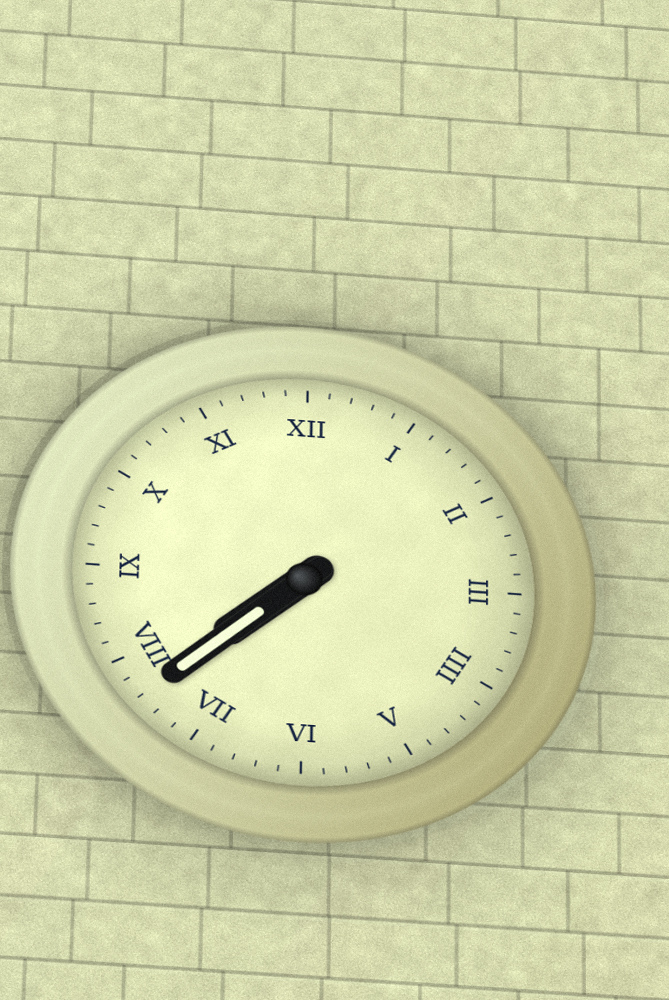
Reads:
h=7 m=38
